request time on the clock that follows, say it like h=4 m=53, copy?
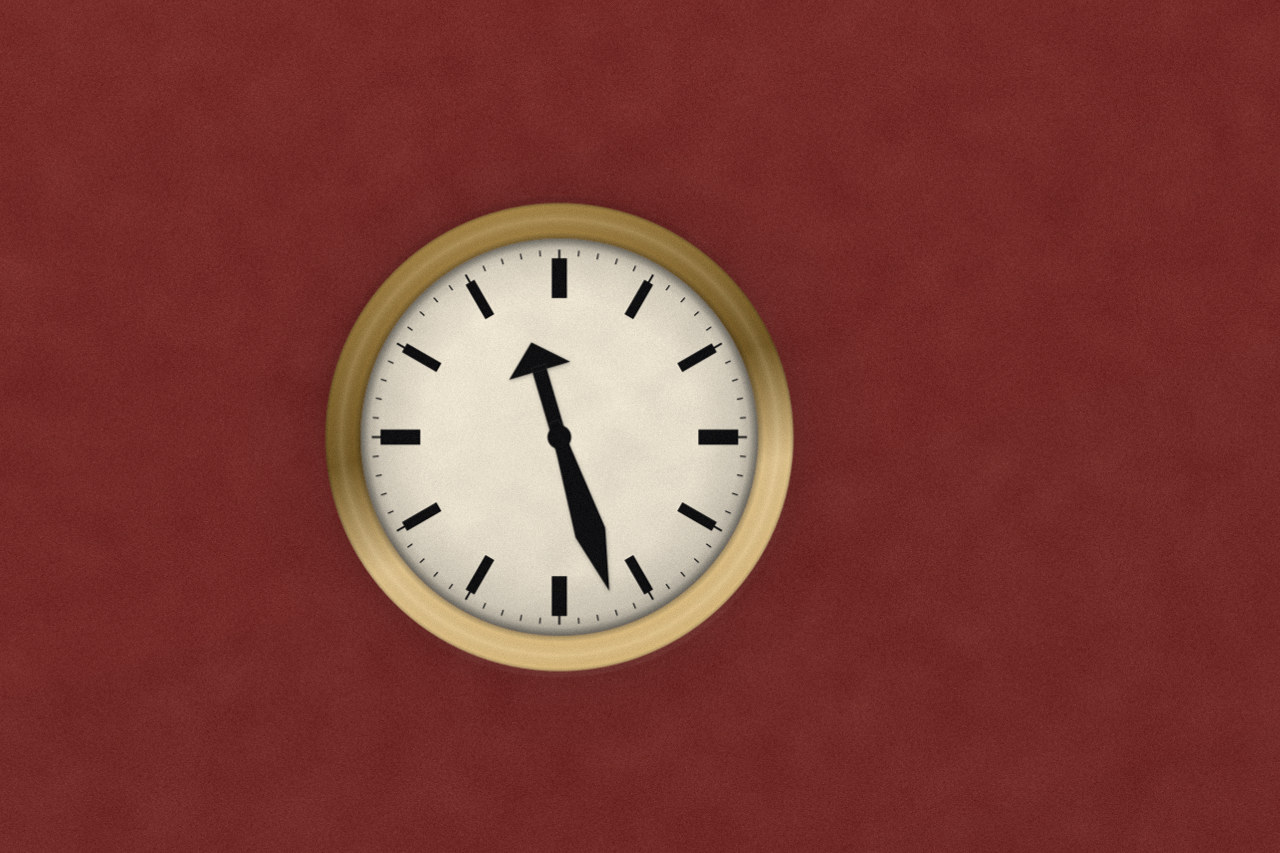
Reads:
h=11 m=27
